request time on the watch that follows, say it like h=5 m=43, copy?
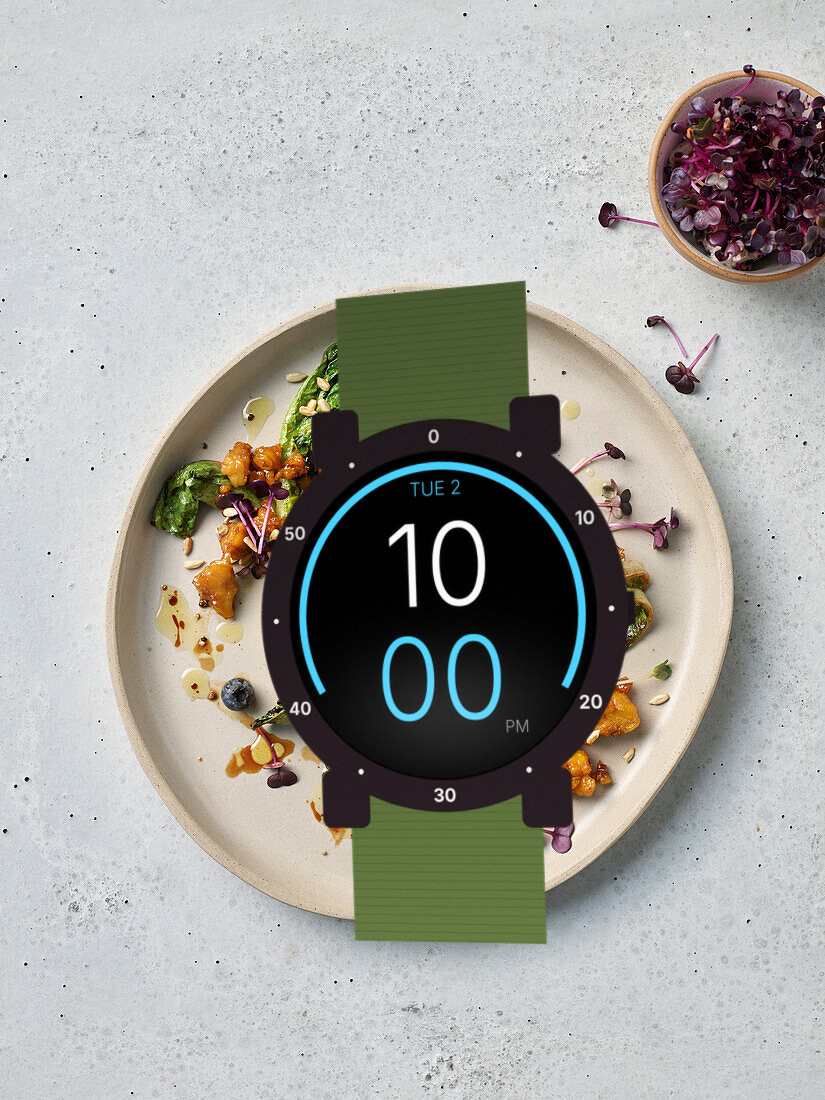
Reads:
h=10 m=0
